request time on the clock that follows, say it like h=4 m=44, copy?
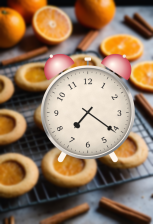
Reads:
h=7 m=21
